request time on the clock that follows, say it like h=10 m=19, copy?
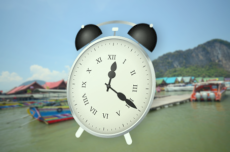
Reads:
h=12 m=20
